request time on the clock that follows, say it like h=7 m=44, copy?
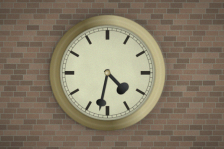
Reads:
h=4 m=32
